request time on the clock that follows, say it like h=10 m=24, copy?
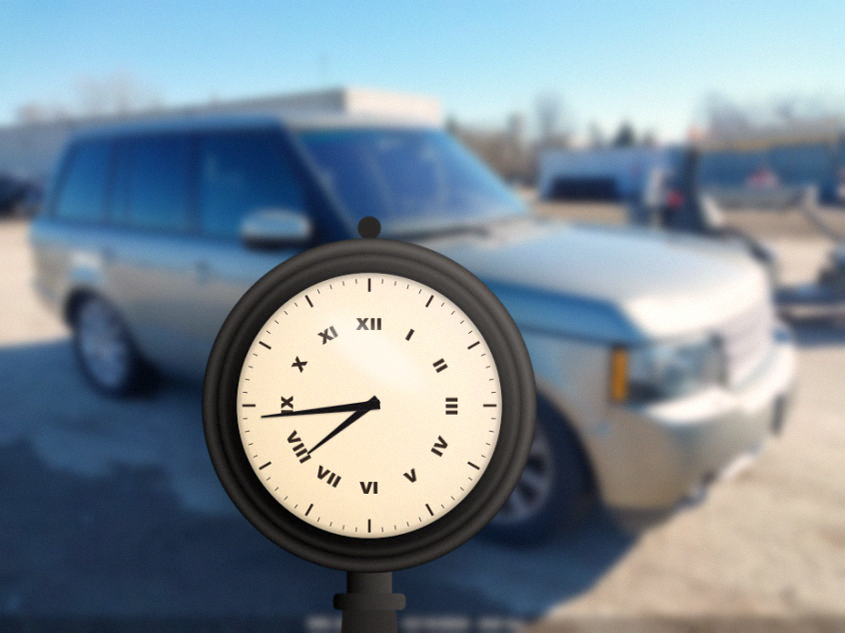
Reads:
h=7 m=44
